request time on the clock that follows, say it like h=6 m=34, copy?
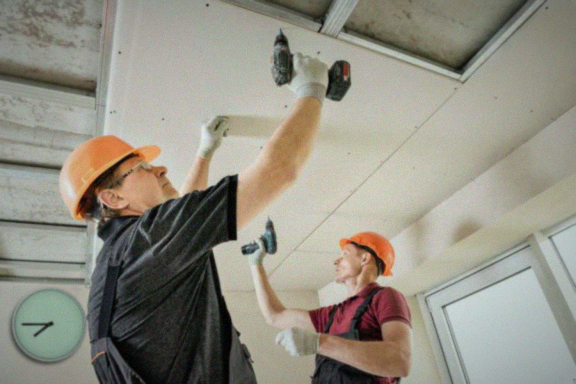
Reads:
h=7 m=45
